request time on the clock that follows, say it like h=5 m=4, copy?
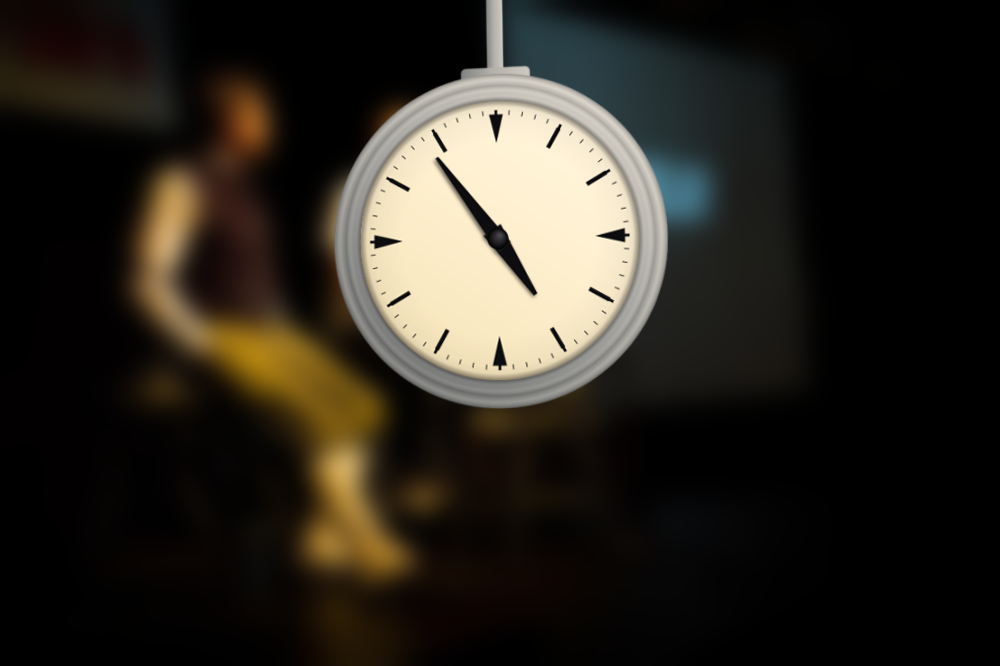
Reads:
h=4 m=54
